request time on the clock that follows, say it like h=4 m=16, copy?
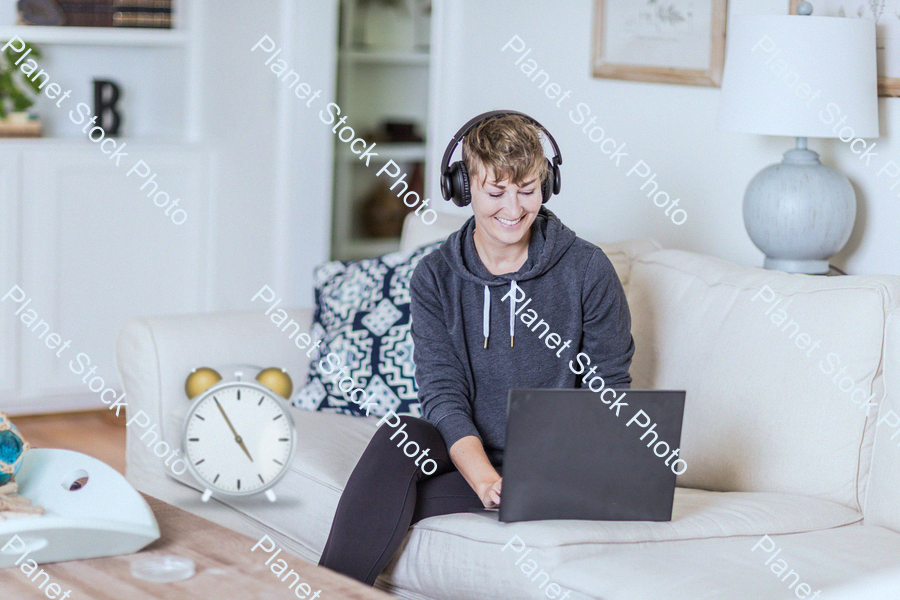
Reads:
h=4 m=55
